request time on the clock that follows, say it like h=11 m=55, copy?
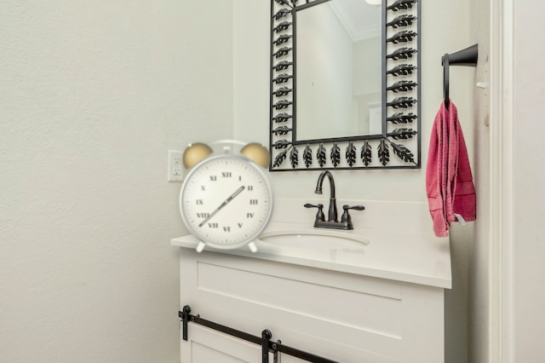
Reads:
h=1 m=38
